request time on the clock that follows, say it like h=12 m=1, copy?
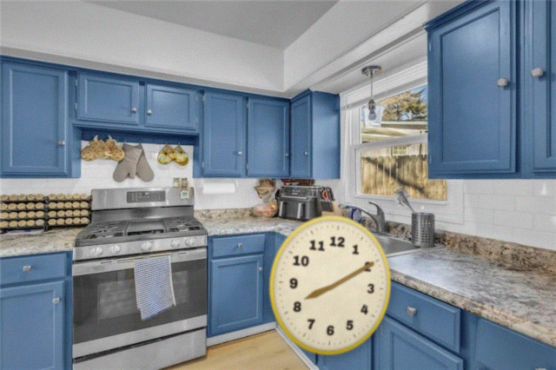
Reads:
h=8 m=10
